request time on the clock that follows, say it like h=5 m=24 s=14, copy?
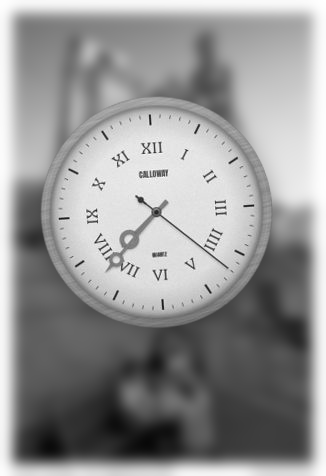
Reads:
h=7 m=37 s=22
